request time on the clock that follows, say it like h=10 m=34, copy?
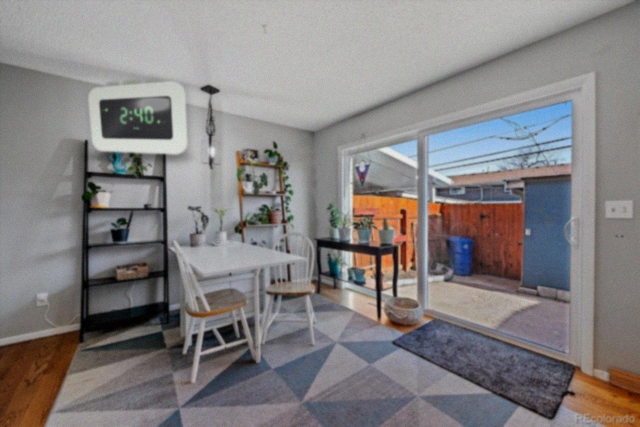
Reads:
h=2 m=40
